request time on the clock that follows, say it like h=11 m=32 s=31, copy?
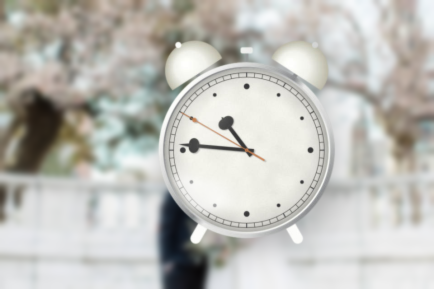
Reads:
h=10 m=45 s=50
